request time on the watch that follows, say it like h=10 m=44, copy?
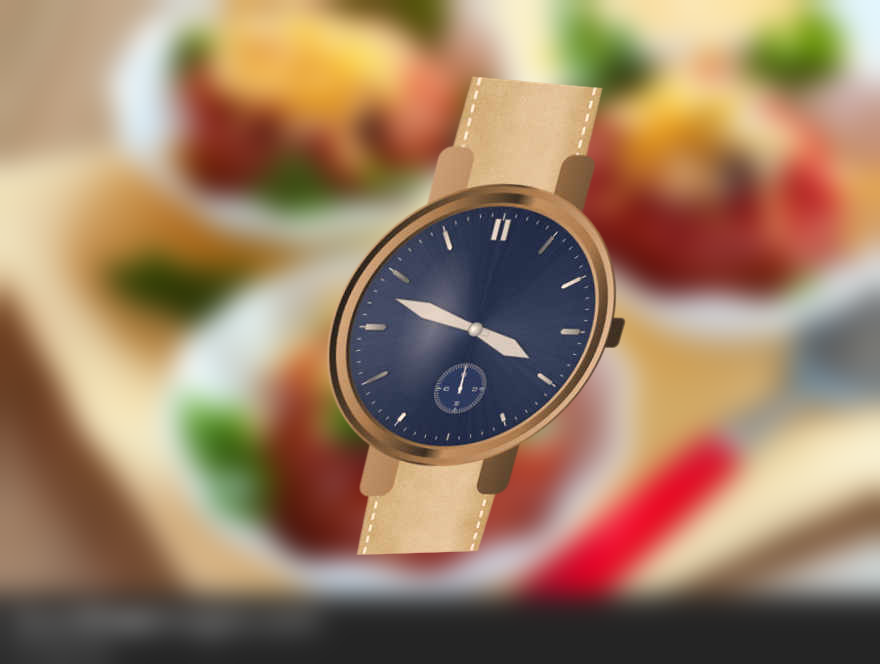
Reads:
h=3 m=48
